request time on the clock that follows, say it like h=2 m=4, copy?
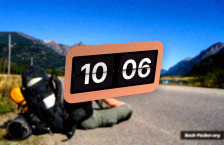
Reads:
h=10 m=6
